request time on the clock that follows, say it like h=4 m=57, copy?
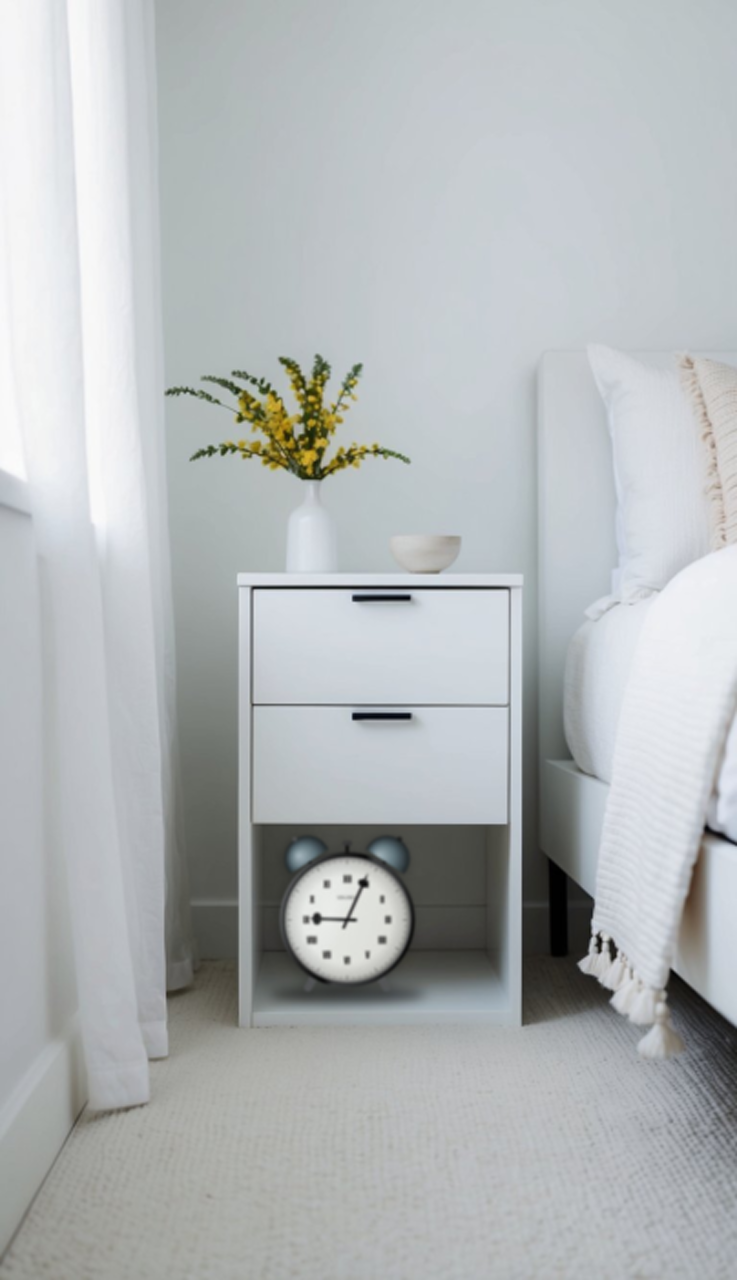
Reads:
h=9 m=4
